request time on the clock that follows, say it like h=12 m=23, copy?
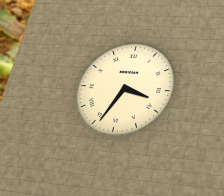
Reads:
h=3 m=34
